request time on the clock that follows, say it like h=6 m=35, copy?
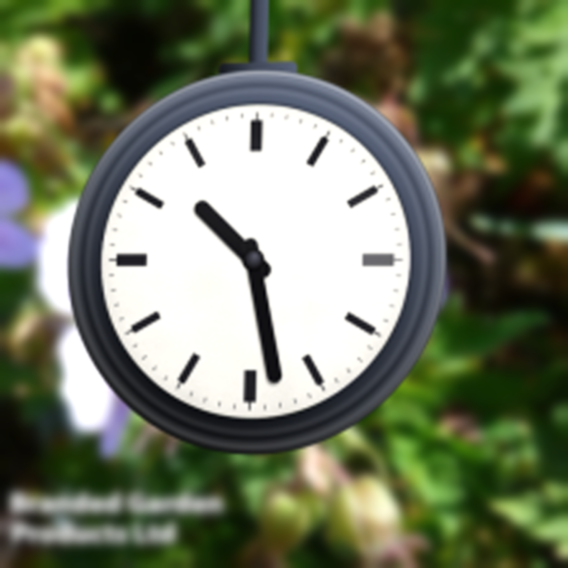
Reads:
h=10 m=28
